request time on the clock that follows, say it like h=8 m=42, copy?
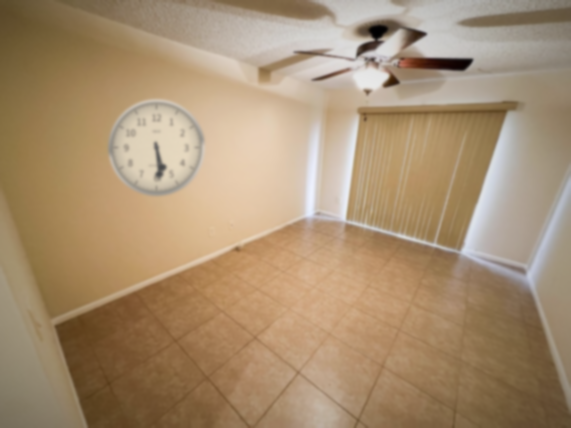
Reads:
h=5 m=29
